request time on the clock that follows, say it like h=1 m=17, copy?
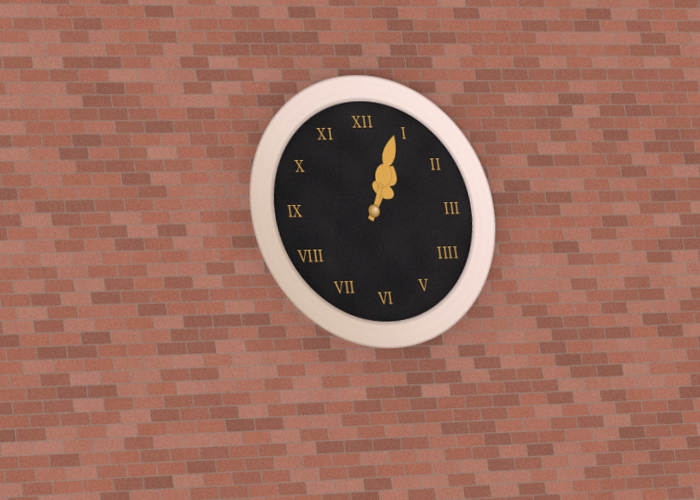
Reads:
h=1 m=4
